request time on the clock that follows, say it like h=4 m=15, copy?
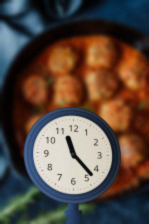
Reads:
h=11 m=23
